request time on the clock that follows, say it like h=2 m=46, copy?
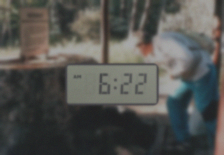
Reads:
h=6 m=22
